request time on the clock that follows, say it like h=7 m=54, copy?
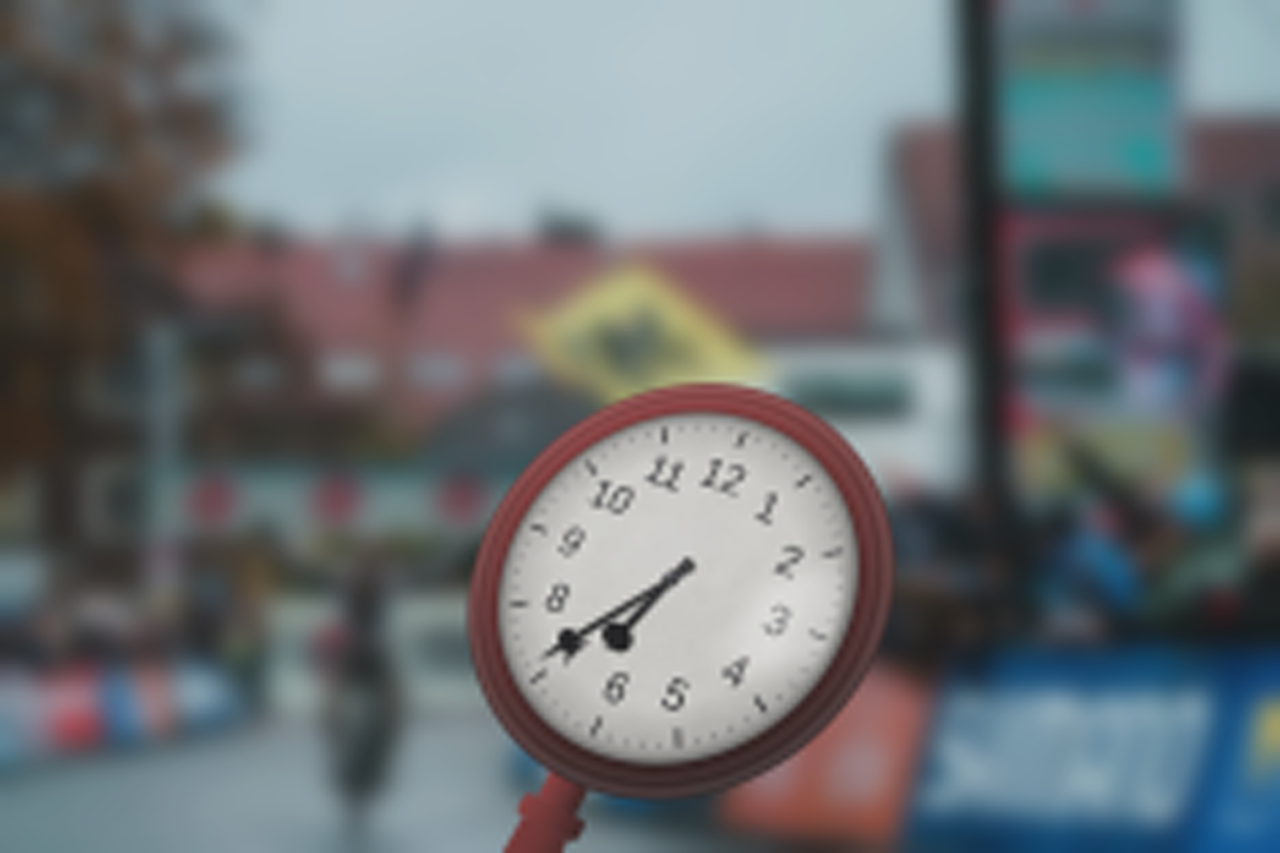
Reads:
h=6 m=36
